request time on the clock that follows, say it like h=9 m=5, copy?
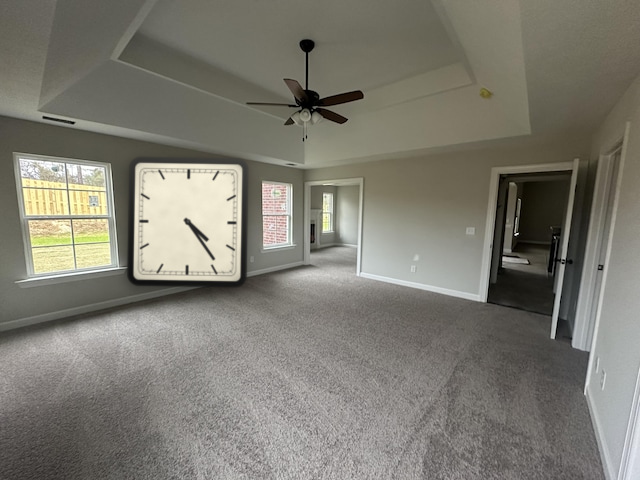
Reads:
h=4 m=24
